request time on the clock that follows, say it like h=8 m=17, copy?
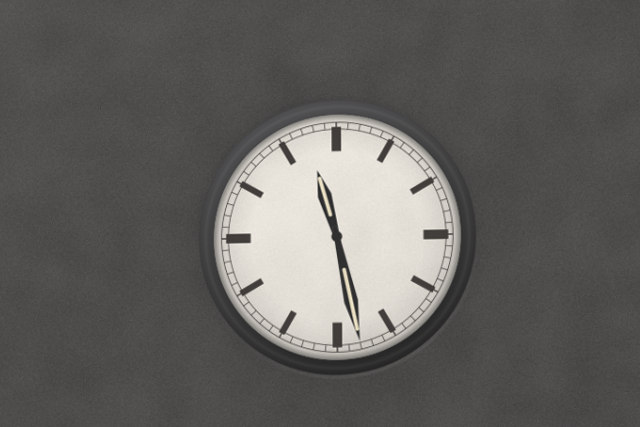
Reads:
h=11 m=28
